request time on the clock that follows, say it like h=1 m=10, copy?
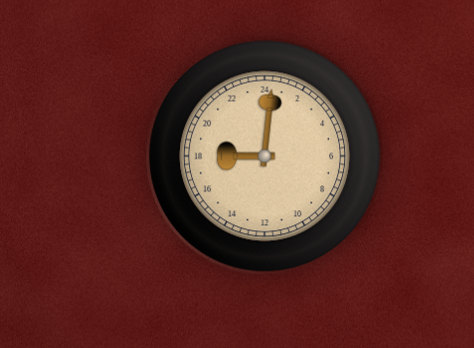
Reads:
h=18 m=1
